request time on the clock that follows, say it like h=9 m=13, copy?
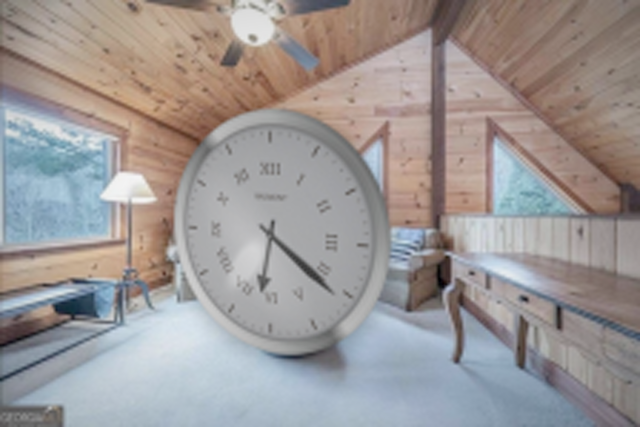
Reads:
h=6 m=21
